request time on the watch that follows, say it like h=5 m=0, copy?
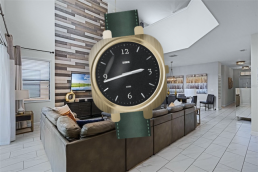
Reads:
h=2 m=43
